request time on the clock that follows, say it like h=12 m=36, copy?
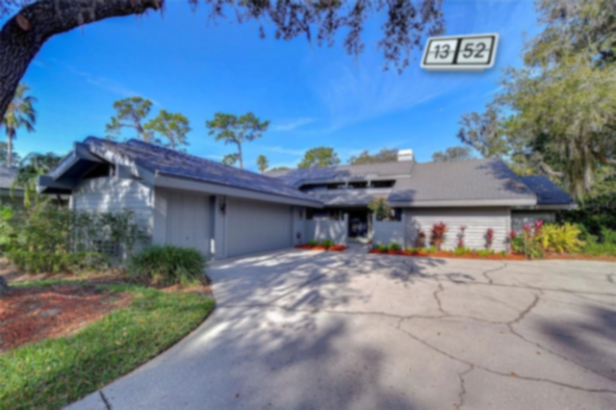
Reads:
h=13 m=52
